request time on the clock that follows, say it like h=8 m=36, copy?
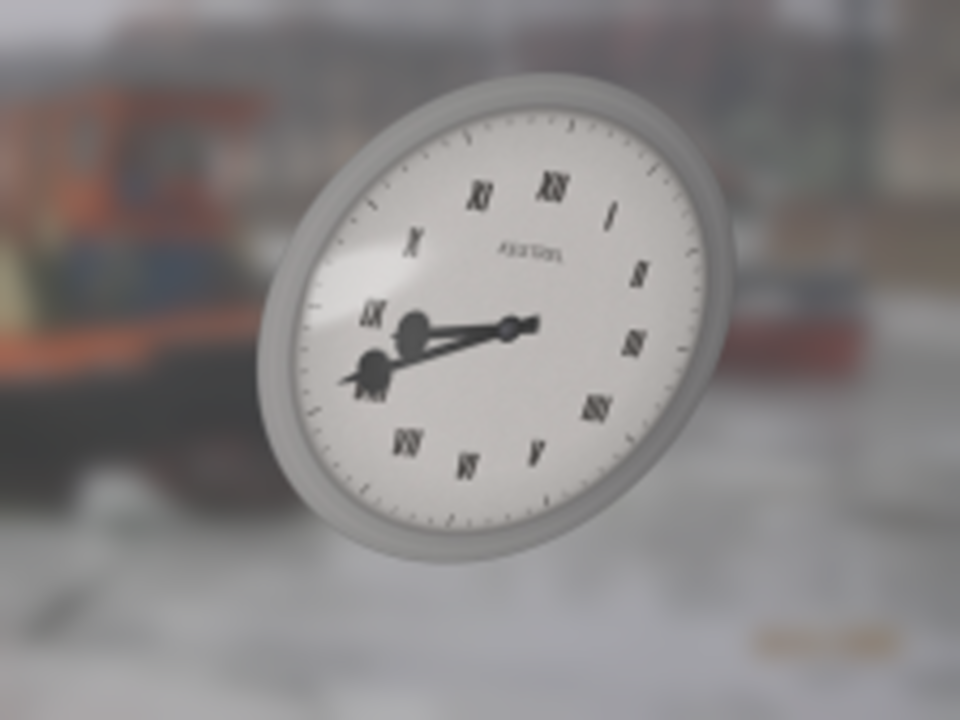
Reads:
h=8 m=41
